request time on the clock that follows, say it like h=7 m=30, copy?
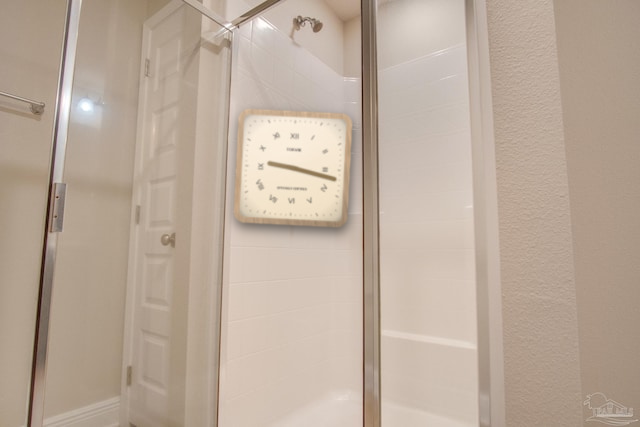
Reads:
h=9 m=17
